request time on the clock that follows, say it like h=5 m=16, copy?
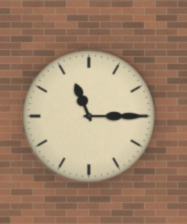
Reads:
h=11 m=15
